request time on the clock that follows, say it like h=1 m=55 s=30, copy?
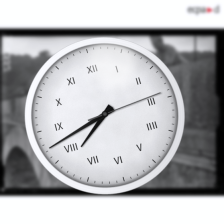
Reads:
h=7 m=42 s=14
